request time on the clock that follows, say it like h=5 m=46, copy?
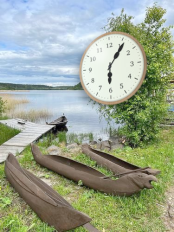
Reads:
h=6 m=6
